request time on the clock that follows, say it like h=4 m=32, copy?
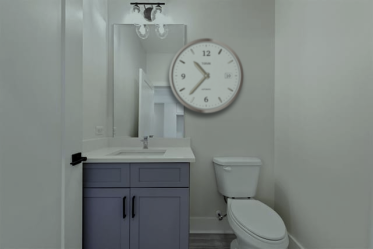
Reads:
h=10 m=37
